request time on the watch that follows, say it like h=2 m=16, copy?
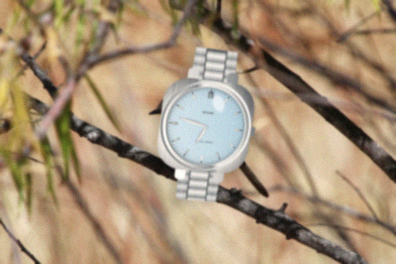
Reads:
h=6 m=47
